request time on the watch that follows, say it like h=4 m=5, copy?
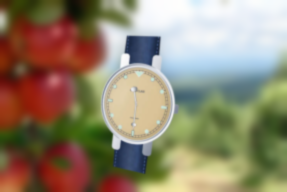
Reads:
h=11 m=30
